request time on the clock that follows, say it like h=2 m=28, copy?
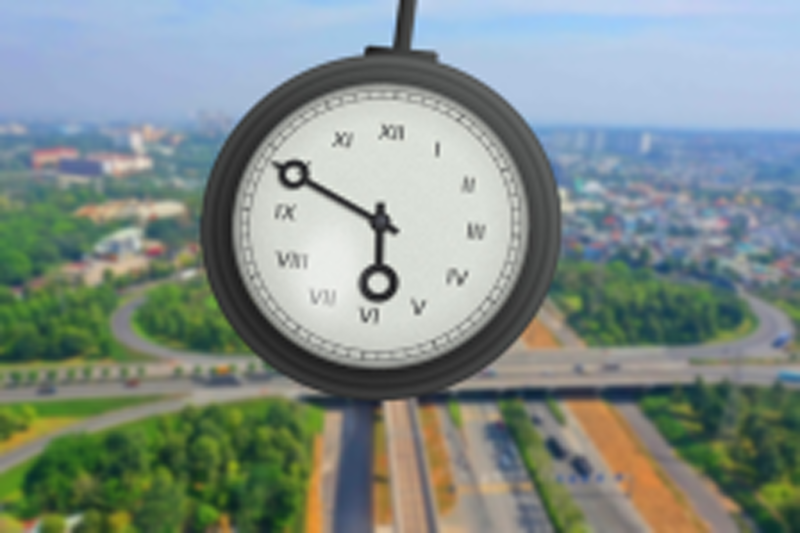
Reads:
h=5 m=49
